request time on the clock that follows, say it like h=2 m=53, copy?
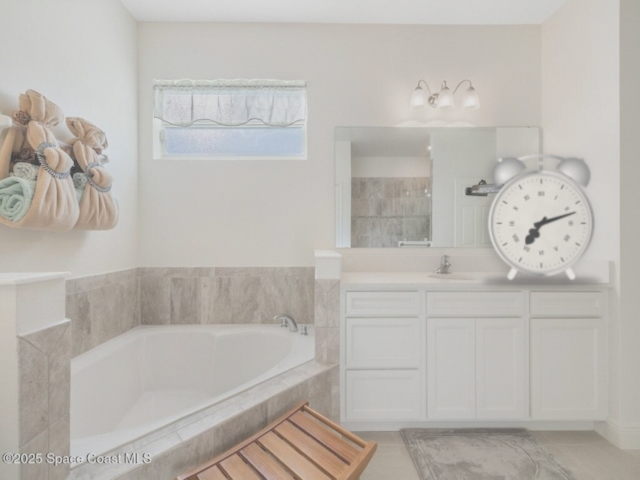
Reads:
h=7 m=12
